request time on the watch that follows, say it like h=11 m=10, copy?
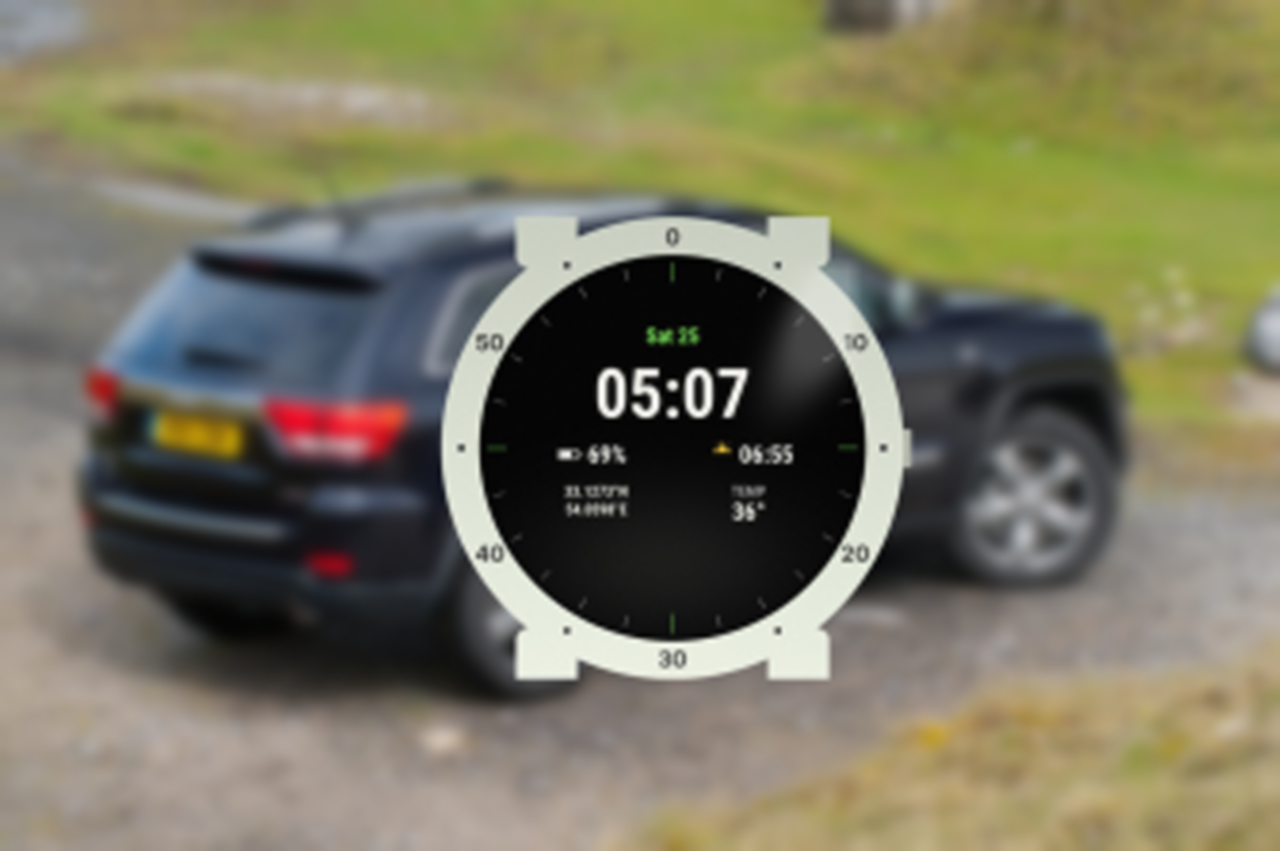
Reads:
h=5 m=7
